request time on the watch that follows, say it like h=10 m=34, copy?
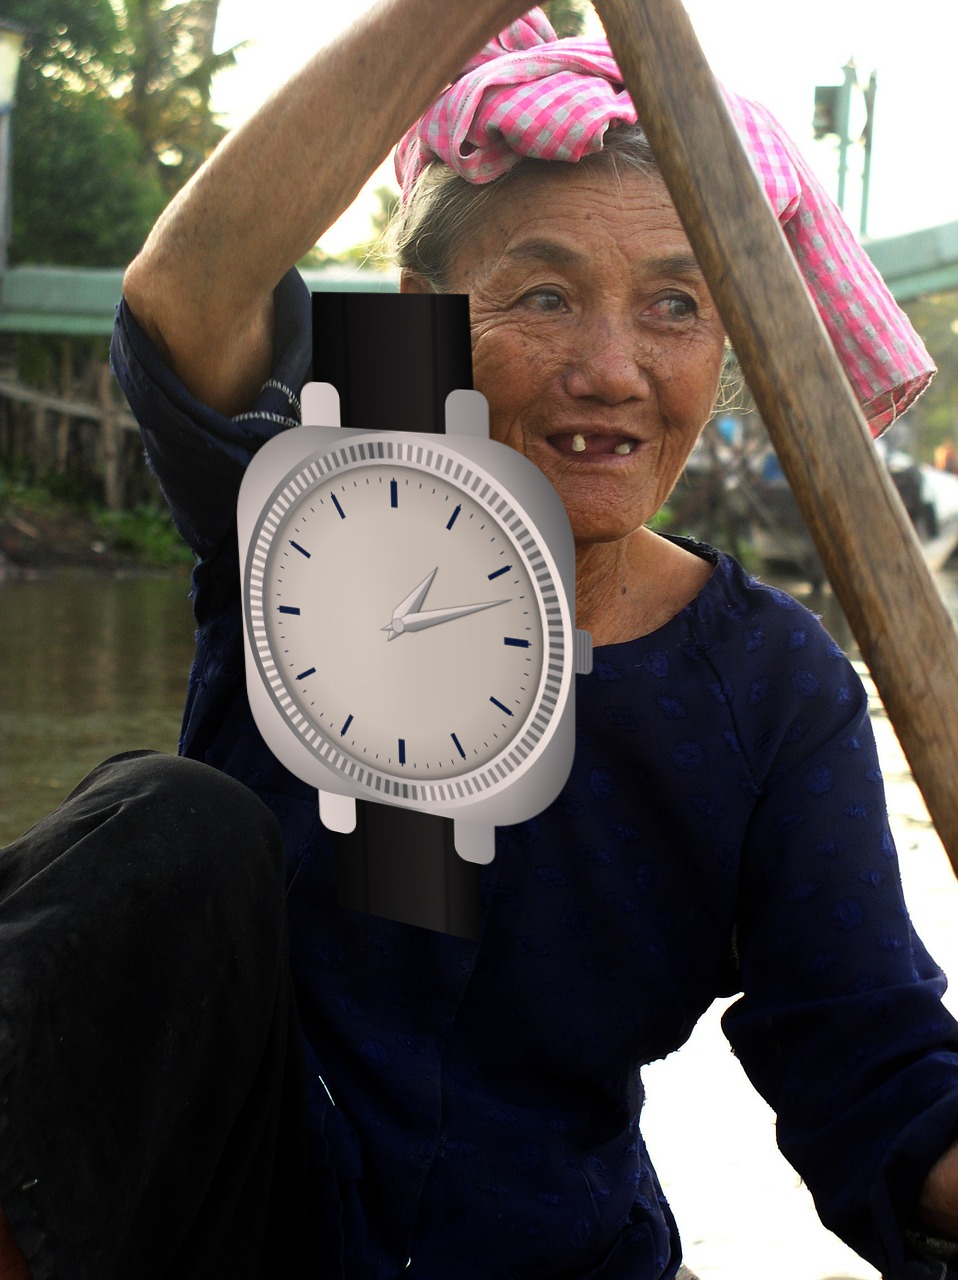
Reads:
h=1 m=12
